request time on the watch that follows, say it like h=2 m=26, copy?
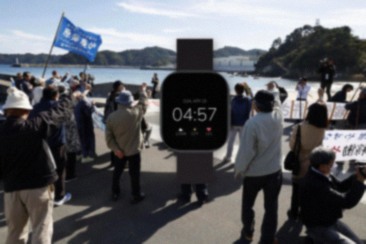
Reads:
h=4 m=57
